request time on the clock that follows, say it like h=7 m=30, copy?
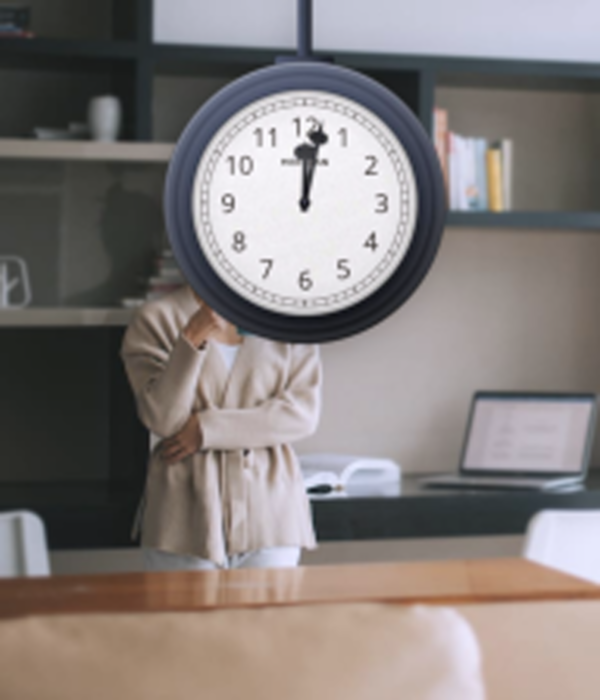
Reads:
h=12 m=2
